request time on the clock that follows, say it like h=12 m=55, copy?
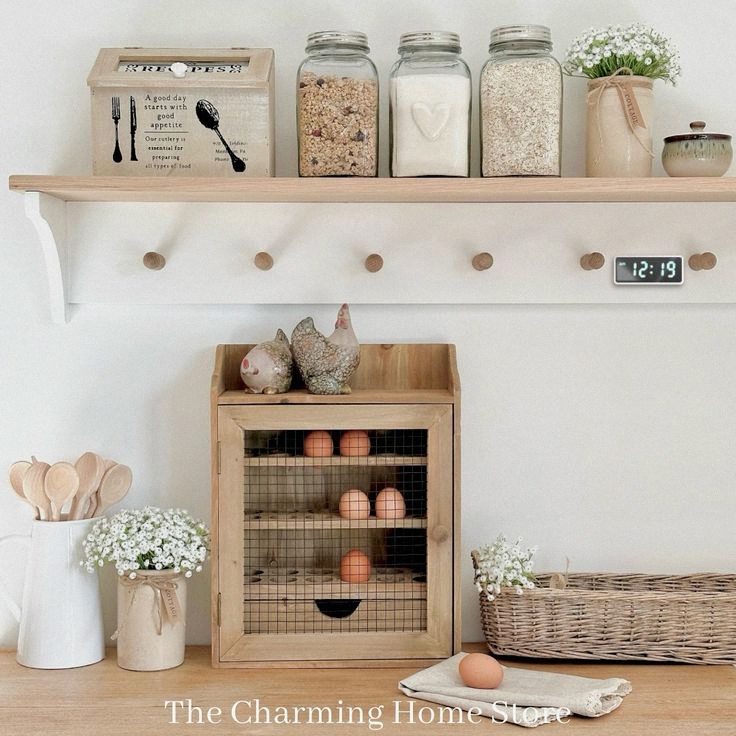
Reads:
h=12 m=19
